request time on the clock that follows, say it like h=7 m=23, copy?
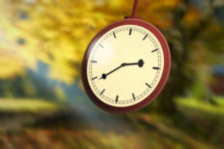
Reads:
h=2 m=39
